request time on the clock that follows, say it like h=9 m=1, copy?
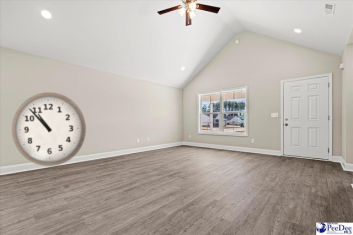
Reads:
h=10 m=53
